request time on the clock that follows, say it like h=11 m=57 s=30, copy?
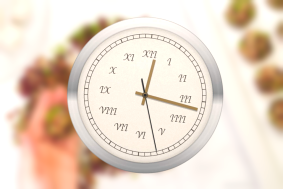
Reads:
h=12 m=16 s=27
